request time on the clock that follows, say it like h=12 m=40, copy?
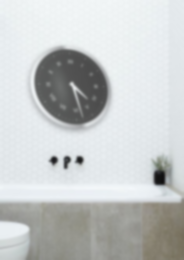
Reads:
h=4 m=28
